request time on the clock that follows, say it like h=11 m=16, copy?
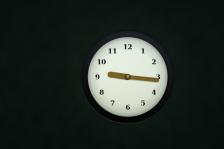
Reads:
h=9 m=16
